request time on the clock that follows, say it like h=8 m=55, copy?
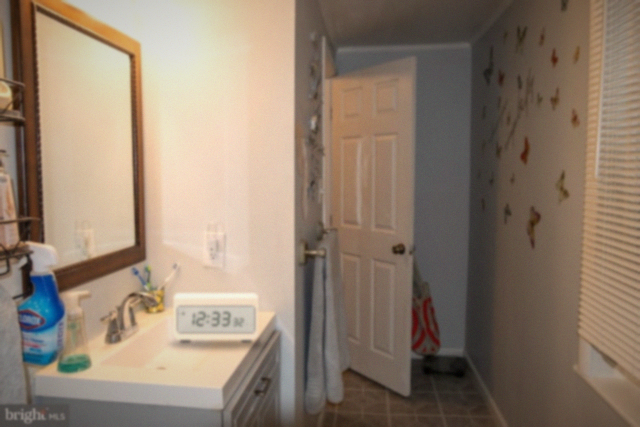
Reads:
h=12 m=33
